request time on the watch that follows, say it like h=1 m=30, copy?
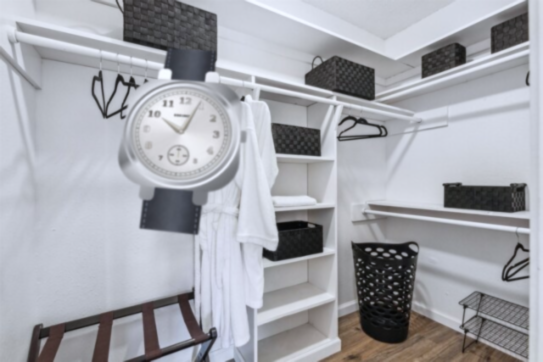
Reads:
h=10 m=4
